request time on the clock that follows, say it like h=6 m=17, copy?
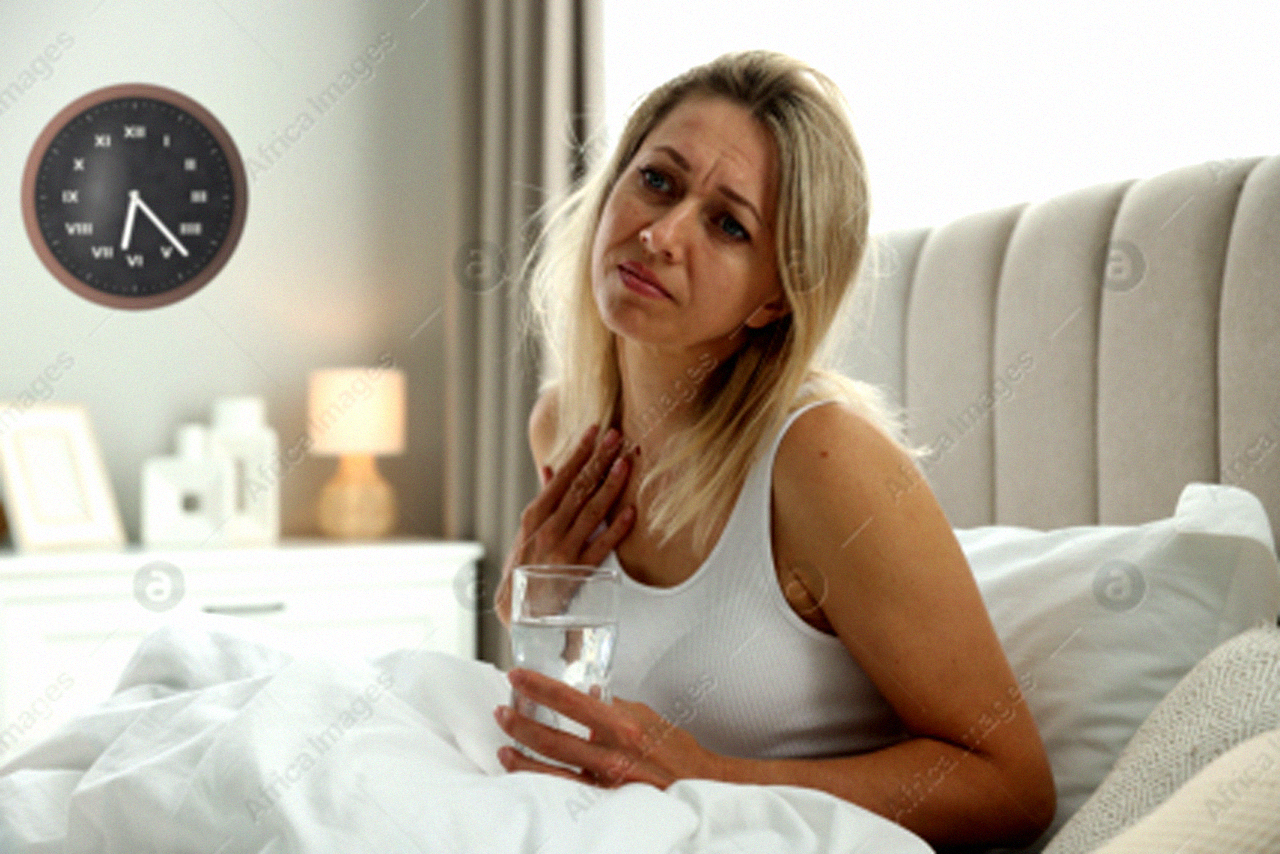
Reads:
h=6 m=23
